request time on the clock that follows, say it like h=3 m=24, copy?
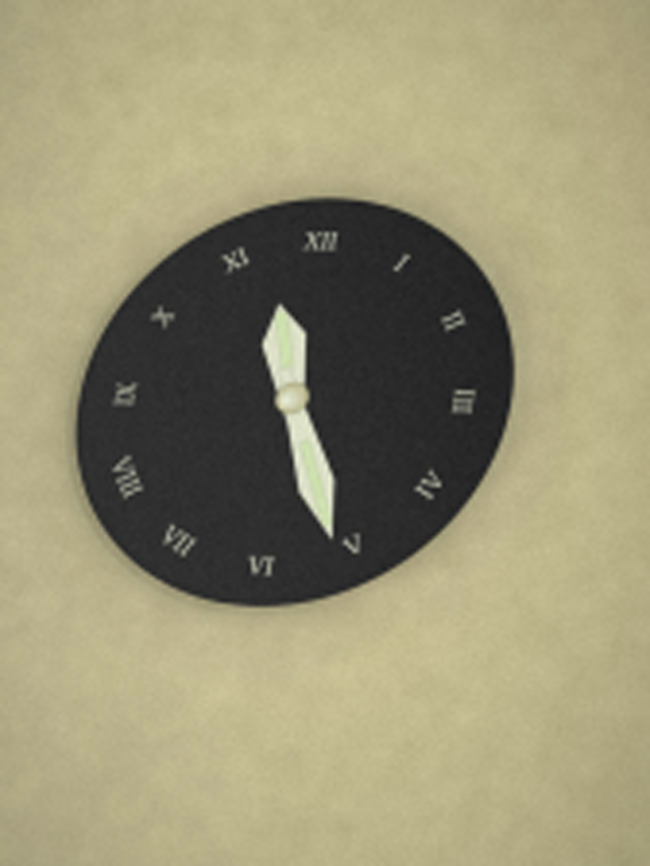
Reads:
h=11 m=26
